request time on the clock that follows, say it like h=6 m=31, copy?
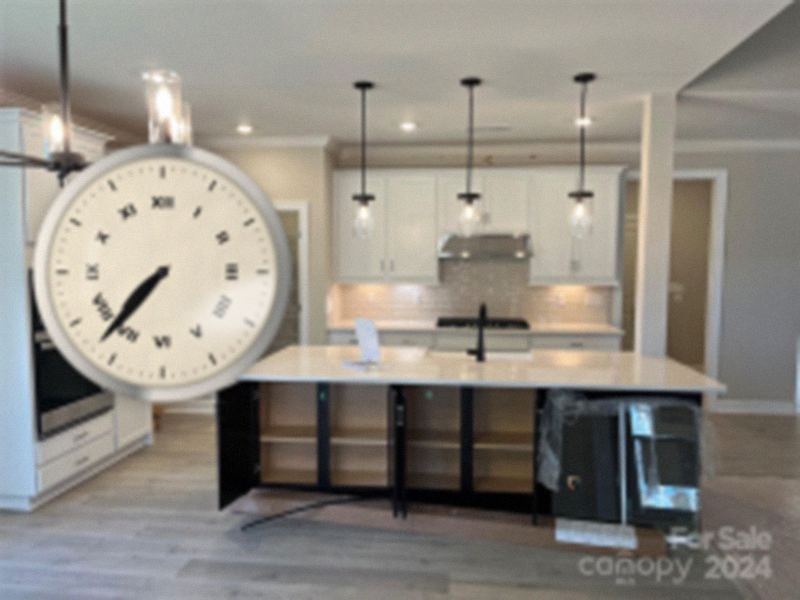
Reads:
h=7 m=37
